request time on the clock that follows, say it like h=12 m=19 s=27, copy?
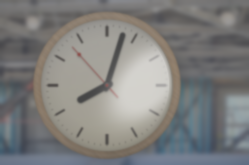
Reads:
h=8 m=2 s=53
